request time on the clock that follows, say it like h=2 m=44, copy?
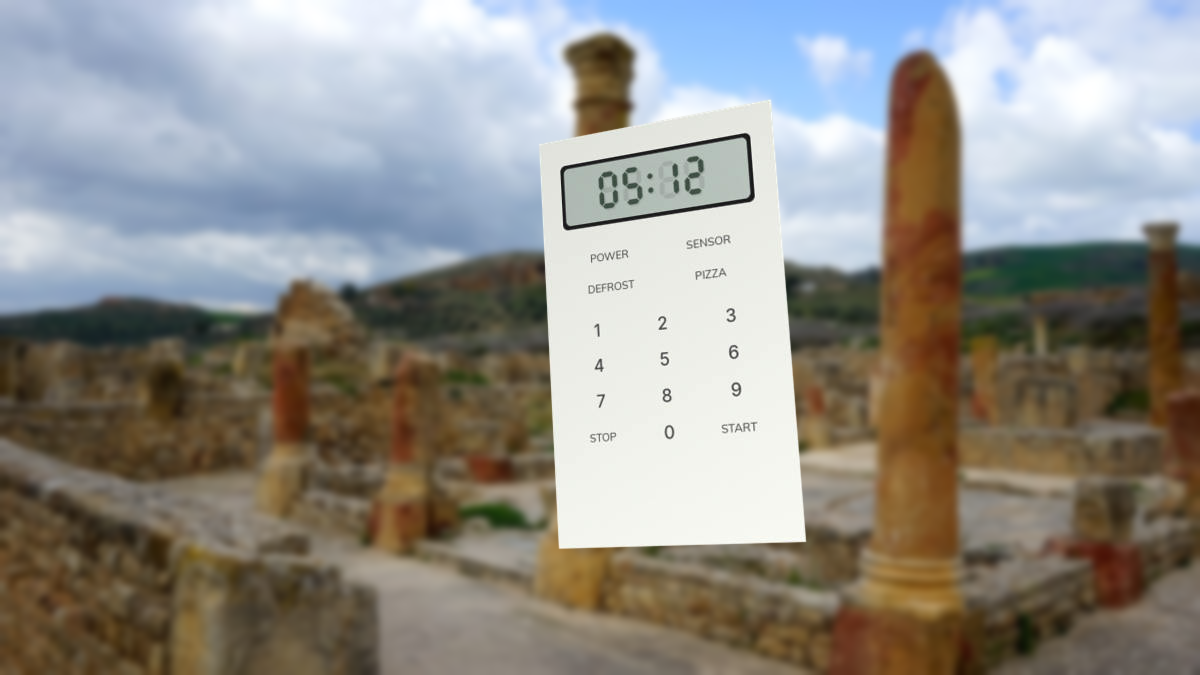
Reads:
h=5 m=12
